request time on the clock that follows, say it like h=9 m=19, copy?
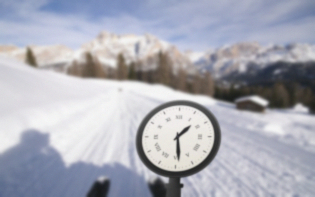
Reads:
h=1 m=29
